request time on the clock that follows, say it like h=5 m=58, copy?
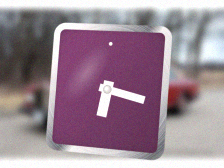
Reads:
h=6 m=17
